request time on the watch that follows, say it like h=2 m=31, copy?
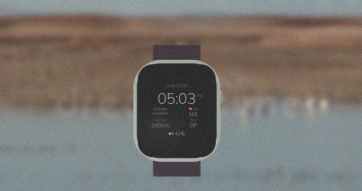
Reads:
h=5 m=3
